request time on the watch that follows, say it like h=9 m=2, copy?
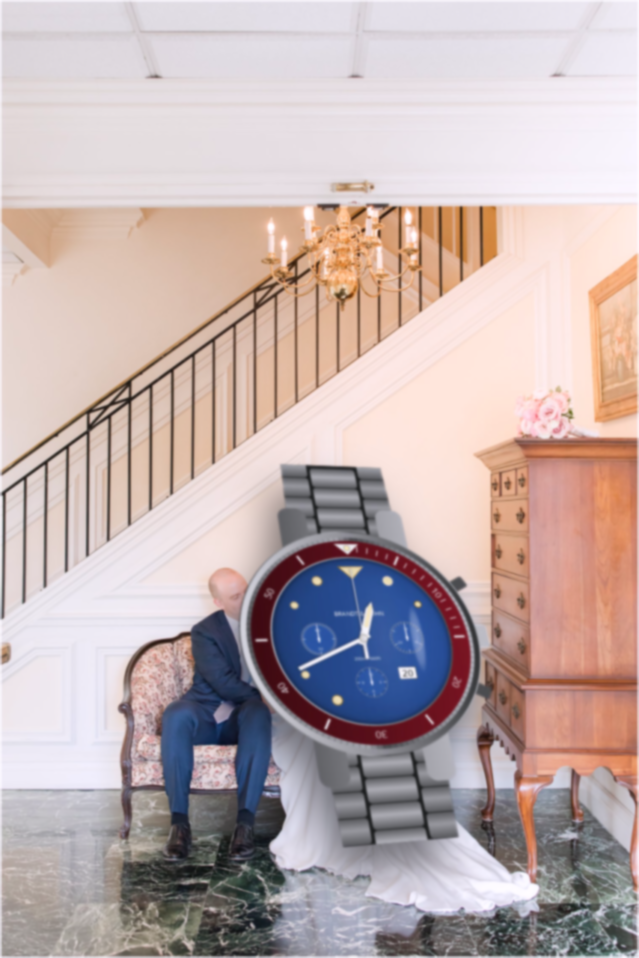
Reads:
h=12 m=41
